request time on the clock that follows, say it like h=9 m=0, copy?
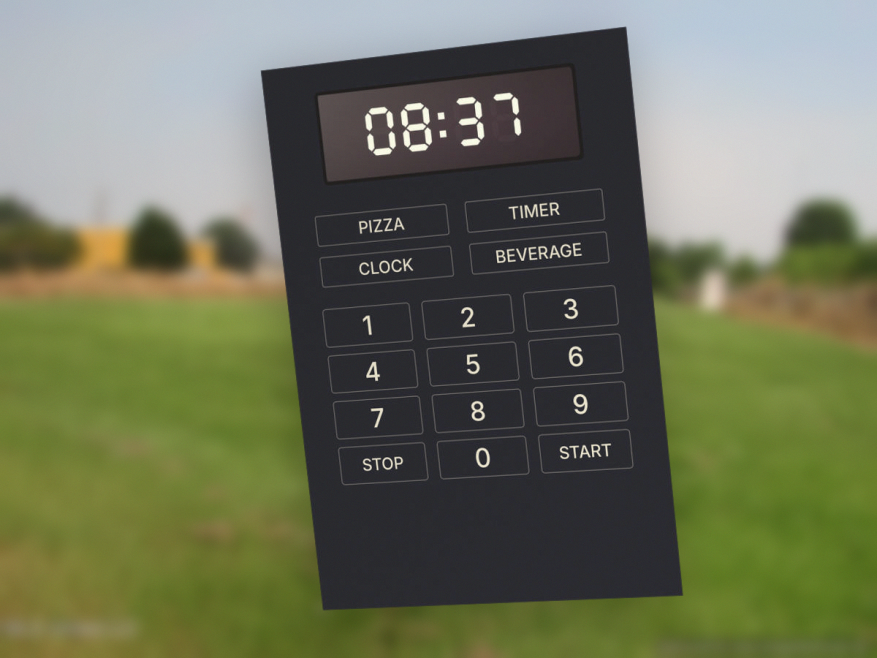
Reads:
h=8 m=37
